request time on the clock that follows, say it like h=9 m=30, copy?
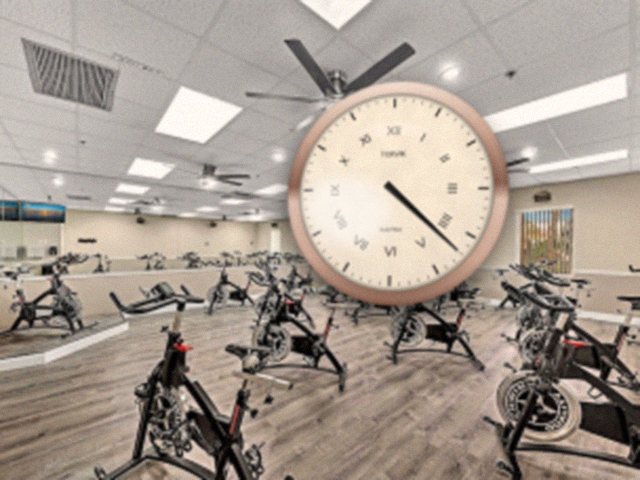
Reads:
h=4 m=22
